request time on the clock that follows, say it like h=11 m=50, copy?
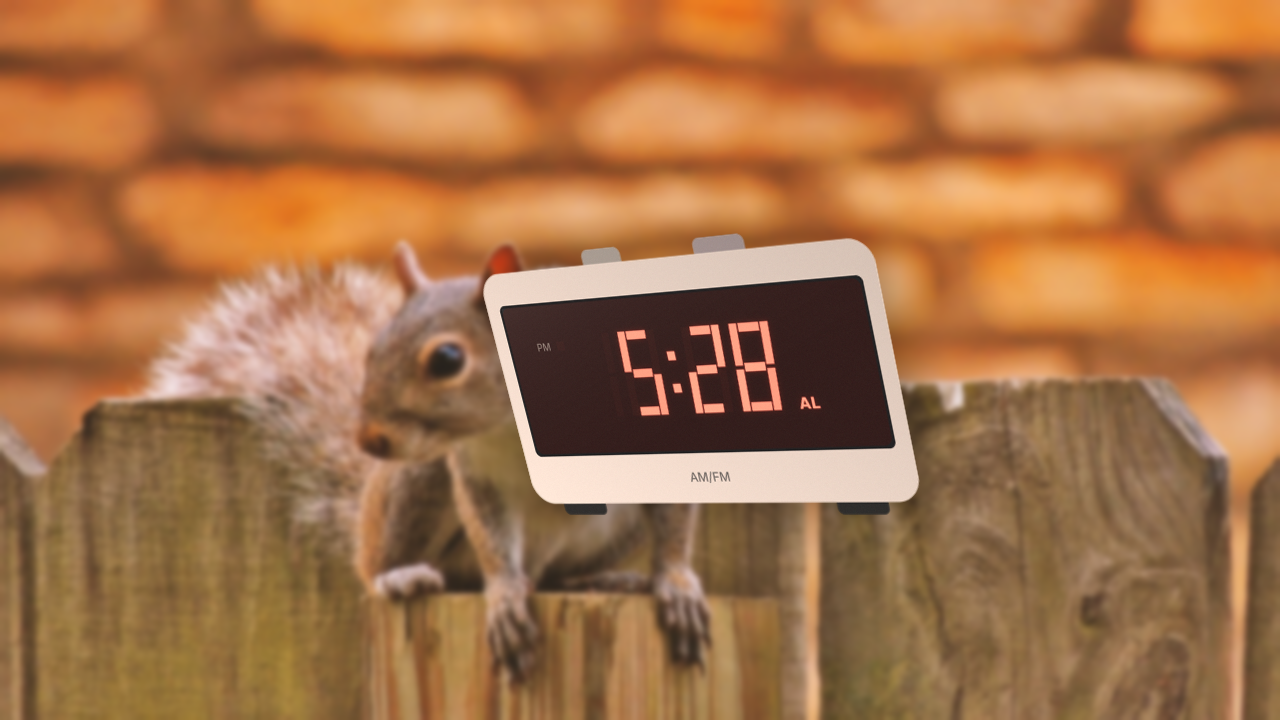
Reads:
h=5 m=28
